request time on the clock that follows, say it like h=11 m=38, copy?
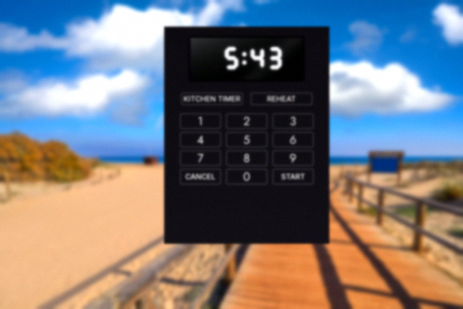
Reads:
h=5 m=43
